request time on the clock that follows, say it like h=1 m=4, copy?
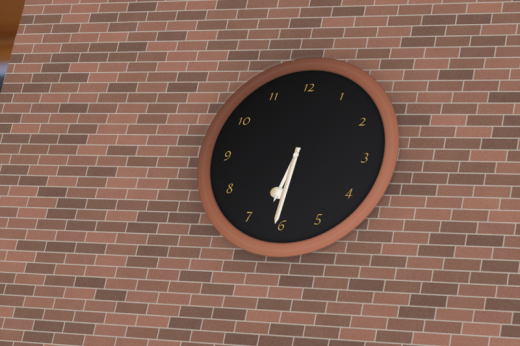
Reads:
h=6 m=31
